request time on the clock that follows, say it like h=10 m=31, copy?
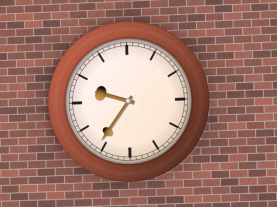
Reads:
h=9 m=36
